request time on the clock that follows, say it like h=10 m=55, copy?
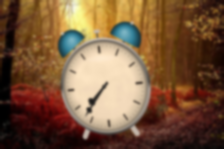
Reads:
h=7 m=37
